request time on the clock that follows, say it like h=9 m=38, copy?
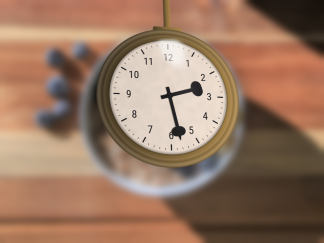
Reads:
h=2 m=28
